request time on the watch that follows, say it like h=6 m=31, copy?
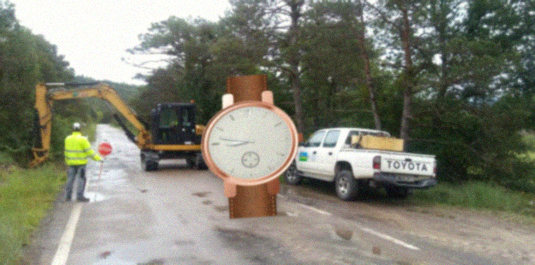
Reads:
h=8 m=47
